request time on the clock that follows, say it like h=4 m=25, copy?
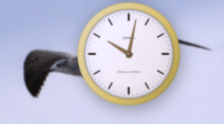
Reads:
h=10 m=2
